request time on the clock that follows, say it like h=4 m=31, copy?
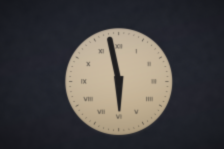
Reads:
h=5 m=58
